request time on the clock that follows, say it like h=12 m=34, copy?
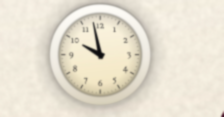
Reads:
h=9 m=58
